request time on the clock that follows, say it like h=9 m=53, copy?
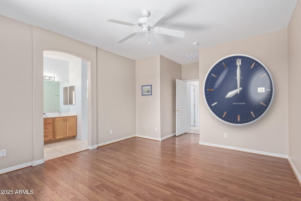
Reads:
h=8 m=0
